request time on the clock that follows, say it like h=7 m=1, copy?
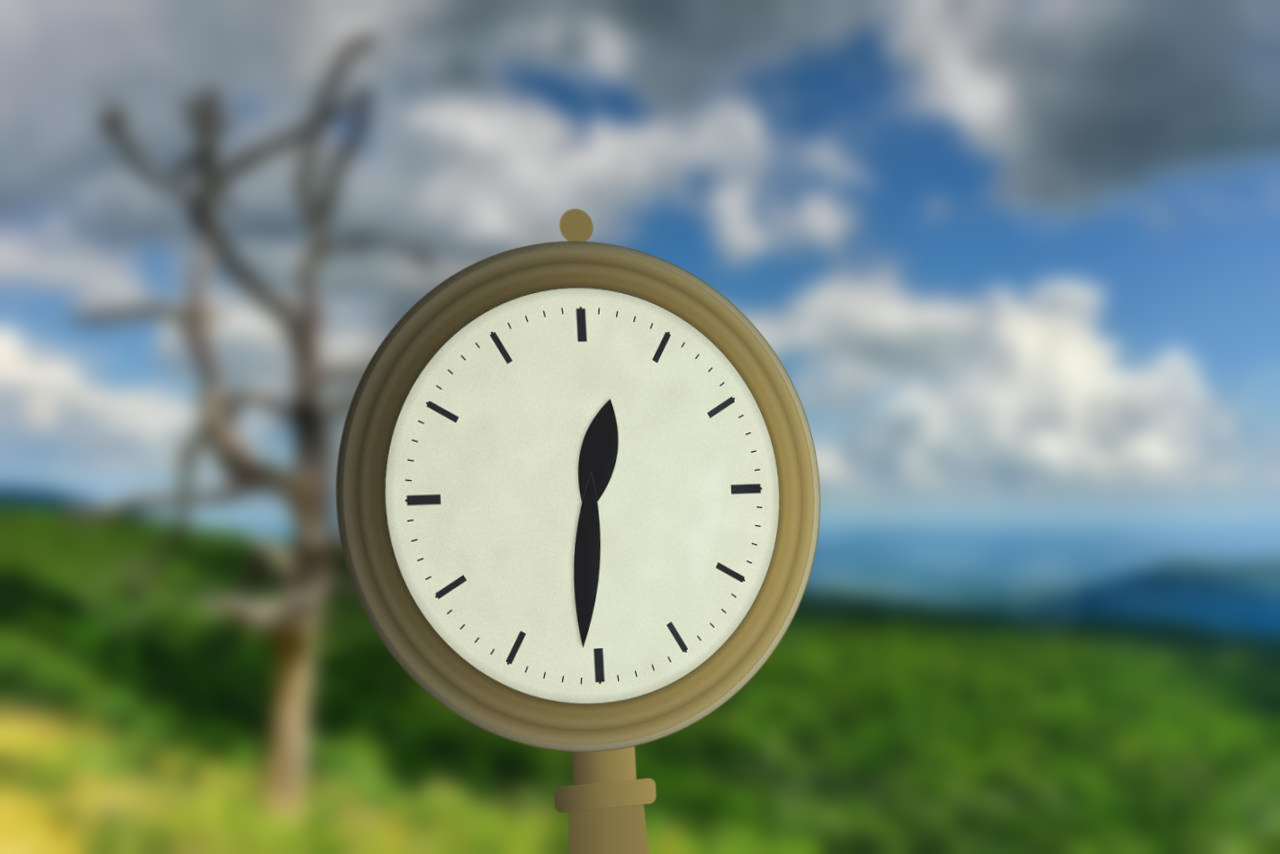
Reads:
h=12 m=31
